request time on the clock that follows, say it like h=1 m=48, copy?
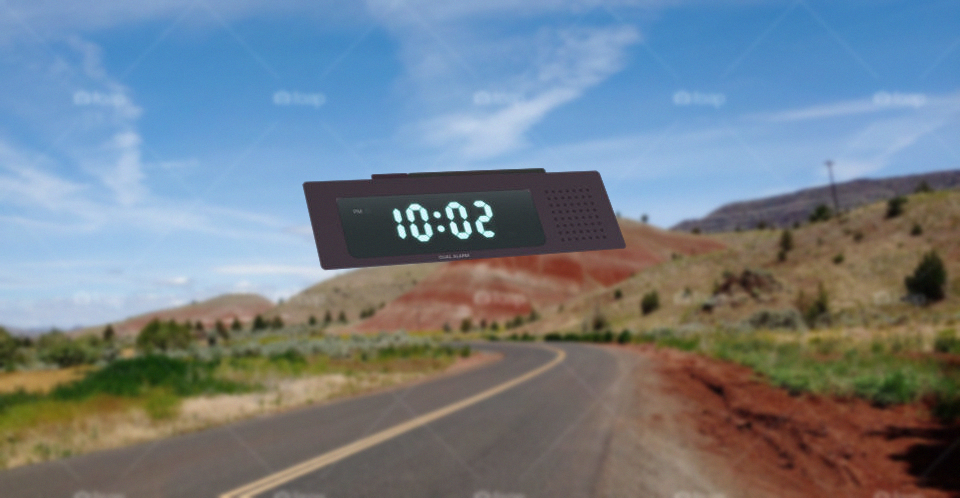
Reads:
h=10 m=2
